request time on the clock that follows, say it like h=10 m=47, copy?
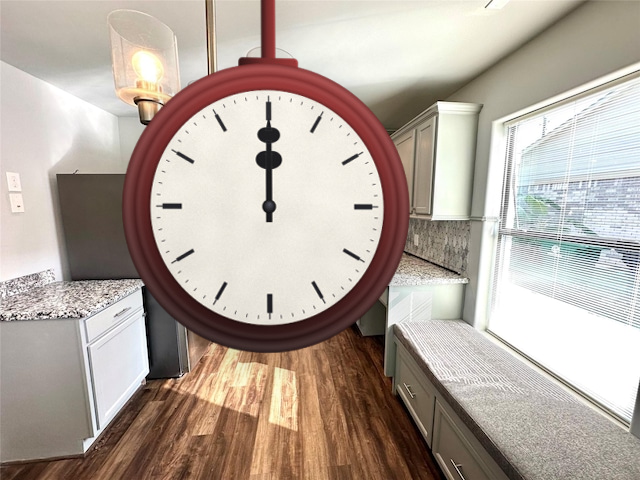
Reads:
h=12 m=0
